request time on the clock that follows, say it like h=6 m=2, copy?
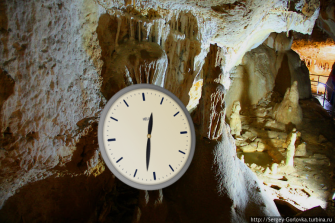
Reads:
h=12 m=32
